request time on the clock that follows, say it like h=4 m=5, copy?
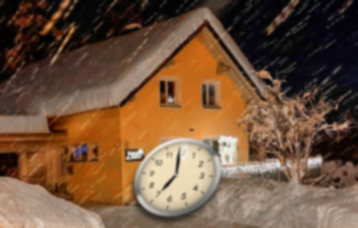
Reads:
h=6 m=59
